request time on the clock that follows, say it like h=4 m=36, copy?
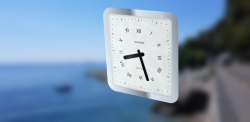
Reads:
h=8 m=27
